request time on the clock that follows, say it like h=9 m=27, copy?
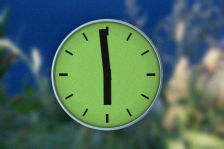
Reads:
h=5 m=59
